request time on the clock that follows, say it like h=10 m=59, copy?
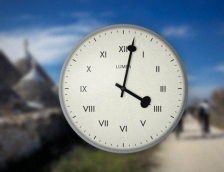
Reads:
h=4 m=2
